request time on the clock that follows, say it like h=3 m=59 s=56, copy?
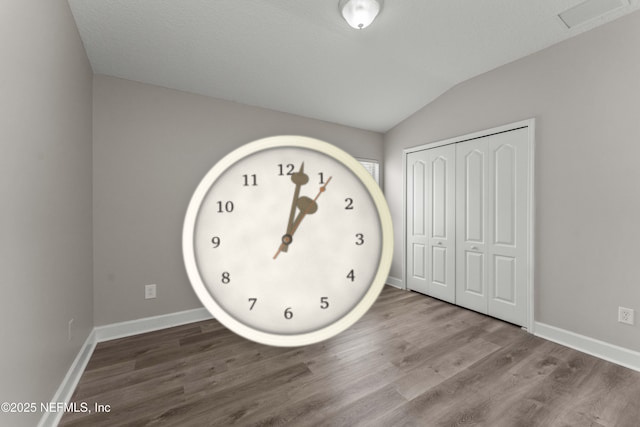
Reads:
h=1 m=2 s=6
